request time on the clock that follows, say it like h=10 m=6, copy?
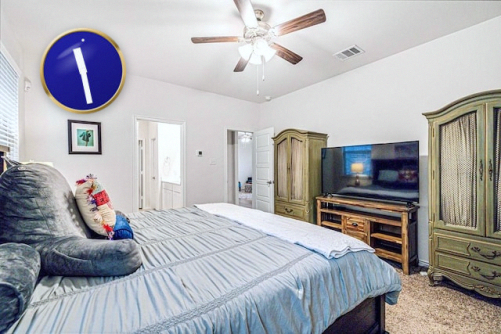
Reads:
h=11 m=28
